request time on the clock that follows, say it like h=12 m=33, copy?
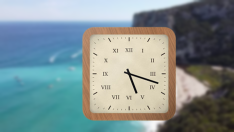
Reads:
h=5 m=18
